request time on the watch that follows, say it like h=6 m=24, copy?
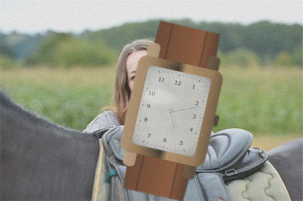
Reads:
h=5 m=11
